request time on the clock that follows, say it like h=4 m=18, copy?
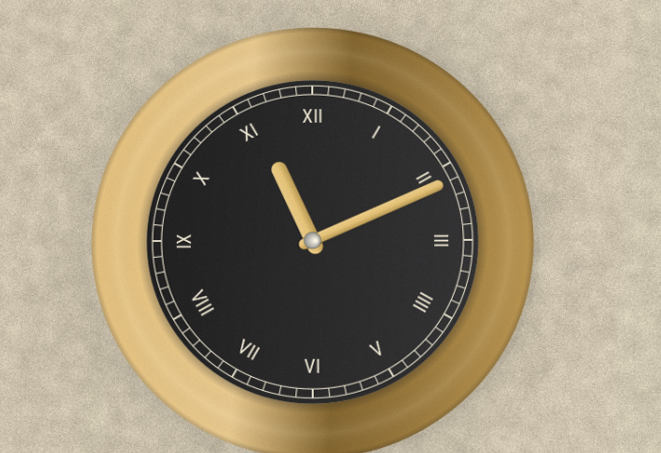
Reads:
h=11 m=11
